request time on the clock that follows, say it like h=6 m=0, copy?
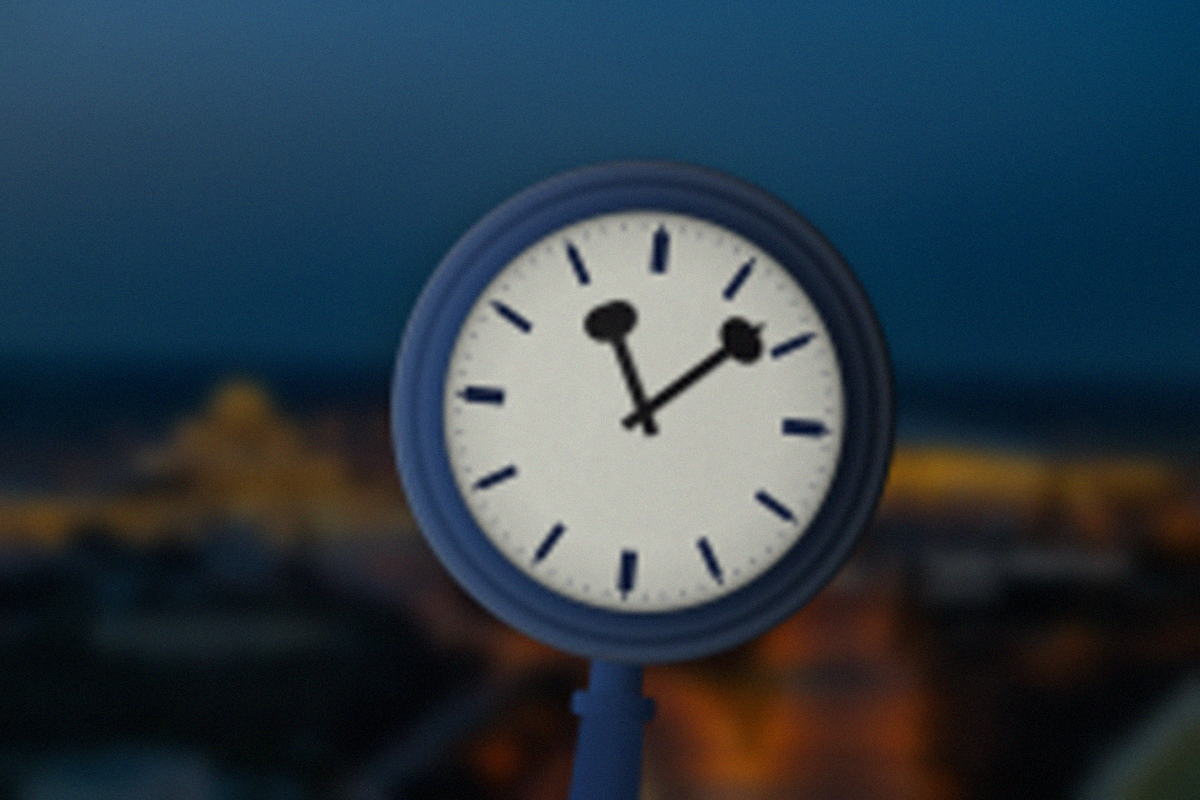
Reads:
h=11 m=8
